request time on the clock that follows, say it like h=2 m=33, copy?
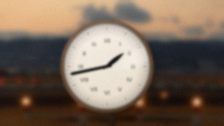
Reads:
h=1 m=43
